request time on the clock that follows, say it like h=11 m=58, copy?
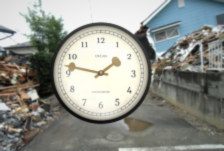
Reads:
h=1 m=47
